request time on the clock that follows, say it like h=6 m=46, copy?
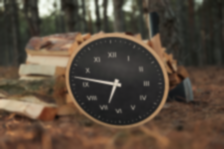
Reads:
h=6 m=47
